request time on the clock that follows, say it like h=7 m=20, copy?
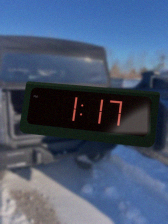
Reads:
h=1 m=17
